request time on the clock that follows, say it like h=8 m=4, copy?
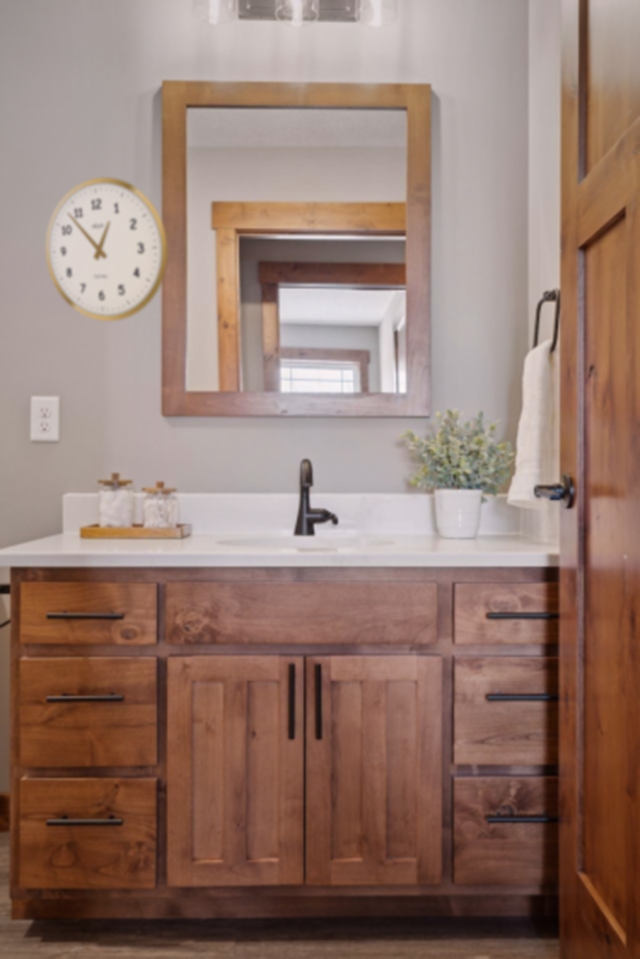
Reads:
h=12 m=53
